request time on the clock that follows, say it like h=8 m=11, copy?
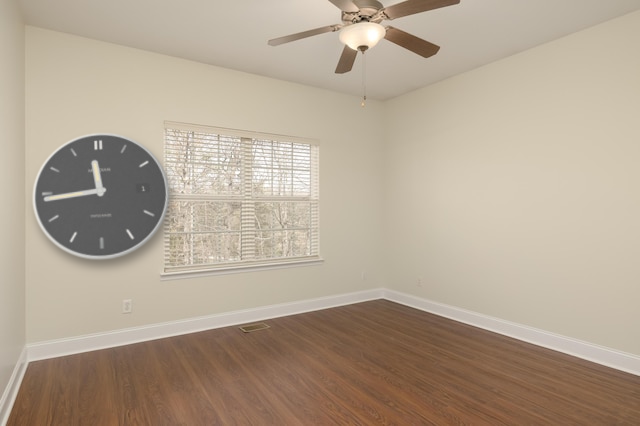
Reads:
h=11 m=44
